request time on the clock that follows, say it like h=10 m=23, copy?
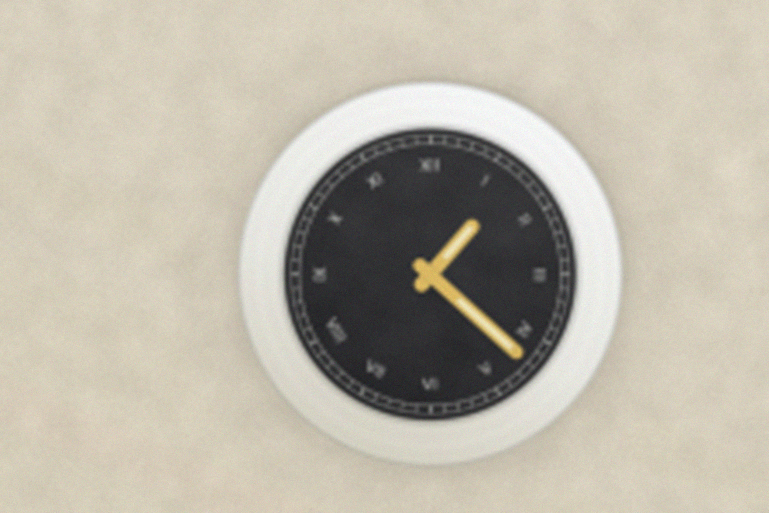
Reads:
h=1 m=22
